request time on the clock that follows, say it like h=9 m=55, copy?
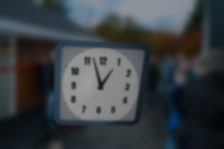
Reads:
h=12 m=57
